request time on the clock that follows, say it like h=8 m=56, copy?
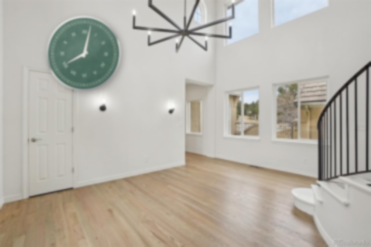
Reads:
h=8 m=2
